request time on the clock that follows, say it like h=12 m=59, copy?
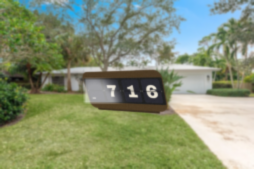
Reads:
h=7 m=16
